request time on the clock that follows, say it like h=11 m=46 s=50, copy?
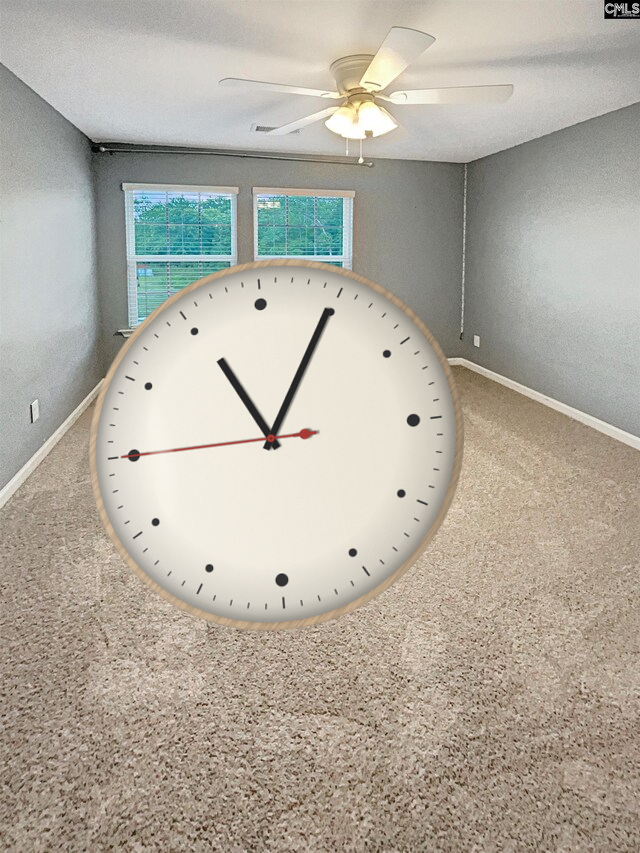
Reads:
h=11 m=4 s=45
